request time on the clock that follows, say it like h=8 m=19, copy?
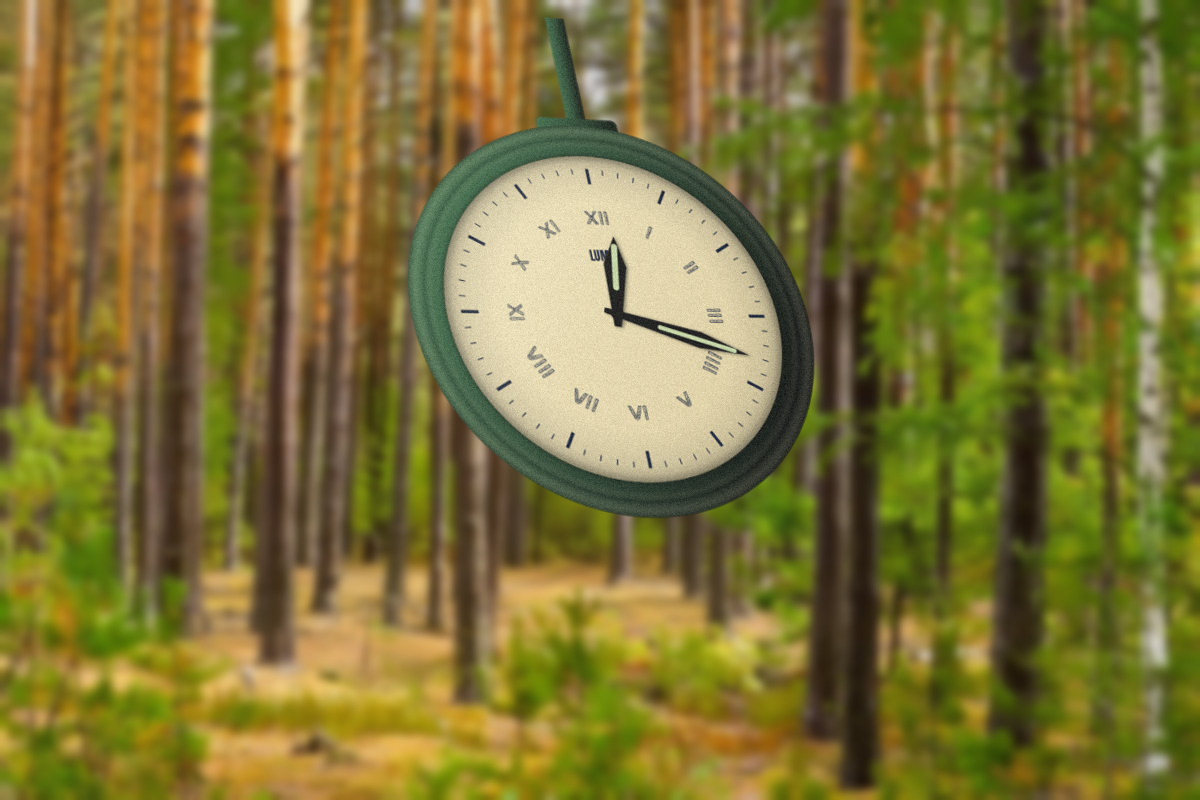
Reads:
h=12 m=18
